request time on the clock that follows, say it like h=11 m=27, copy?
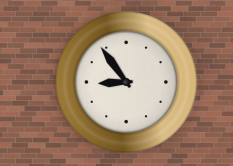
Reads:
h=8 m=54
